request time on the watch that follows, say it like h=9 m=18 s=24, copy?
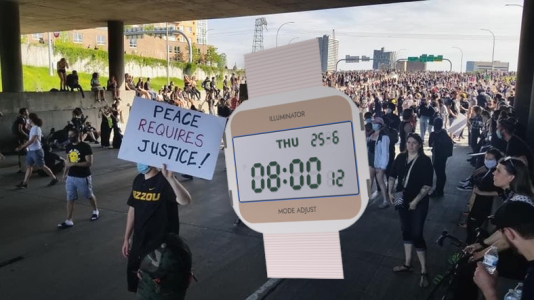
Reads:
h=8 m=0 s=12
